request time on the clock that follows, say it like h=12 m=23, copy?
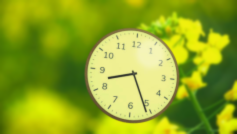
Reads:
h=8 m=26
